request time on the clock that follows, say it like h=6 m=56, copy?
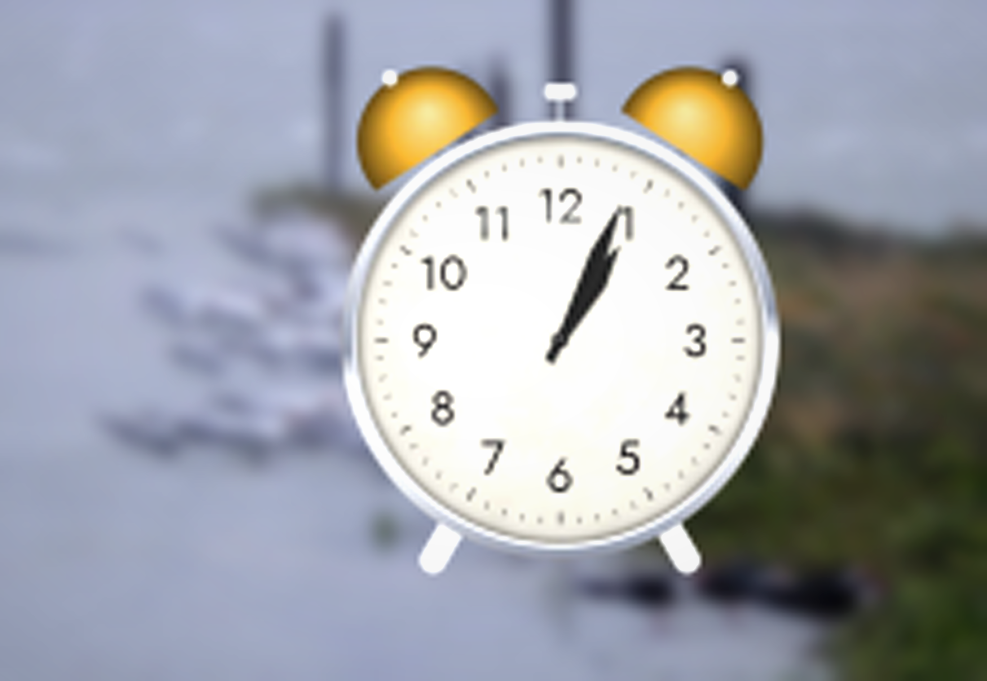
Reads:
h=1 m=4
